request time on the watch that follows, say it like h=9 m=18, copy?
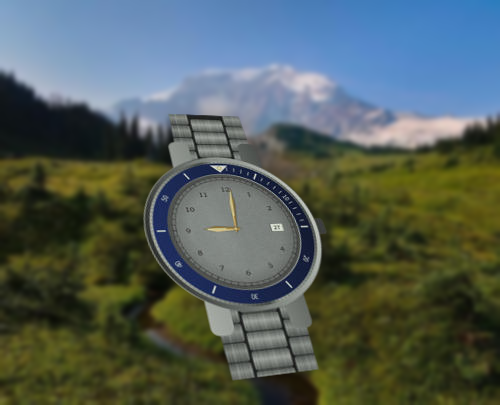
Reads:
h=9 m=1
